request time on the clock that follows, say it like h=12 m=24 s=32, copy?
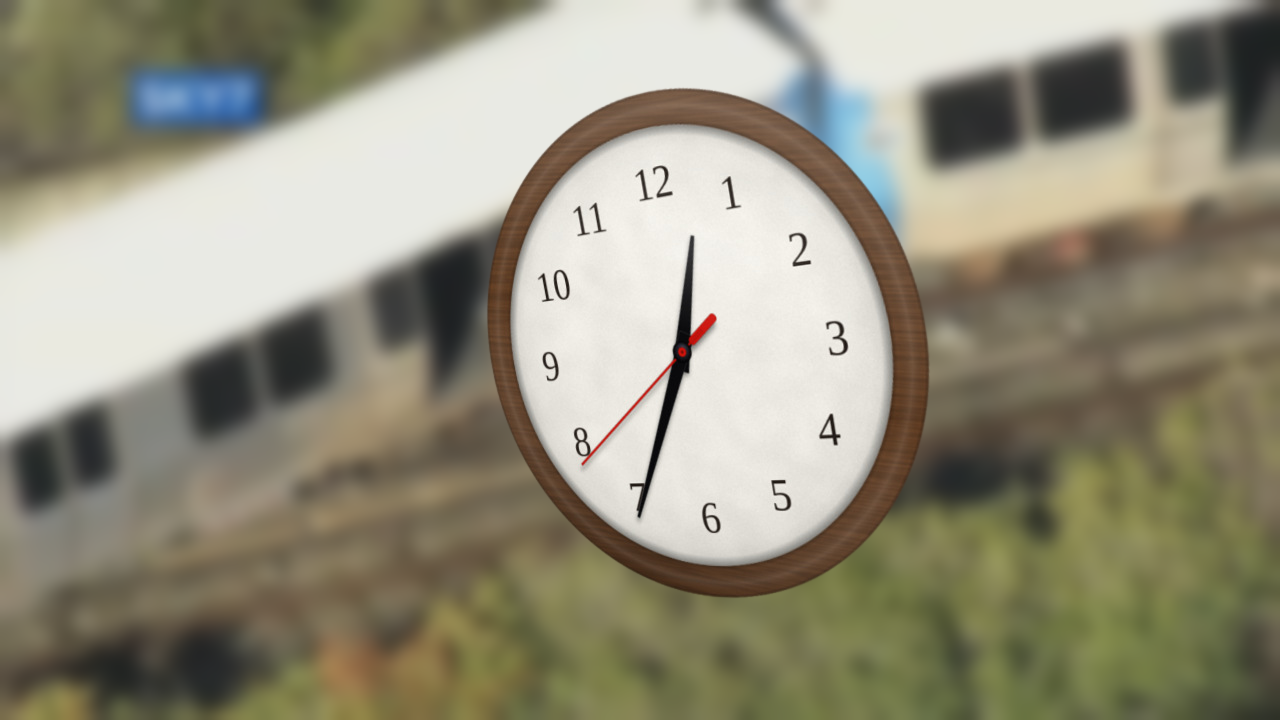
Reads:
h=12 m=34 s=39
